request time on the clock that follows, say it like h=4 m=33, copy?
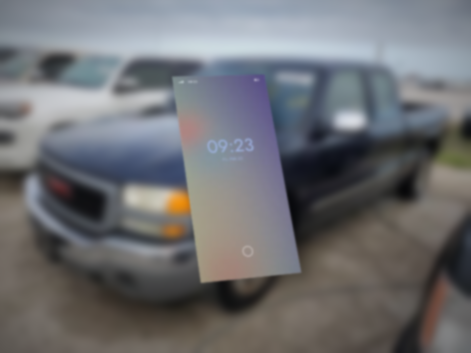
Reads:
h=9 m=23
